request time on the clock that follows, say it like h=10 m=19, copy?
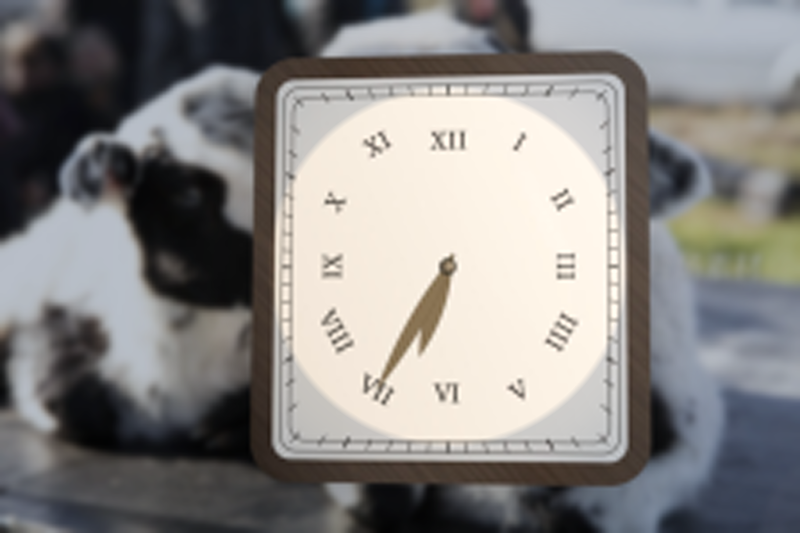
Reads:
h=6 m=35
